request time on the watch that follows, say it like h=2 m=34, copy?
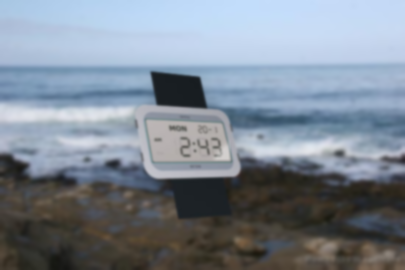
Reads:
h=2 m=43
